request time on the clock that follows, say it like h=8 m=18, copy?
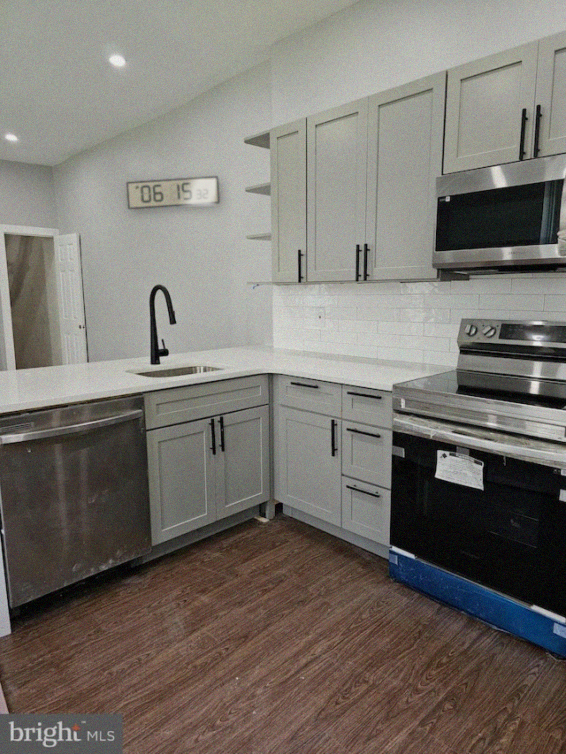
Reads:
h=6 m=15
